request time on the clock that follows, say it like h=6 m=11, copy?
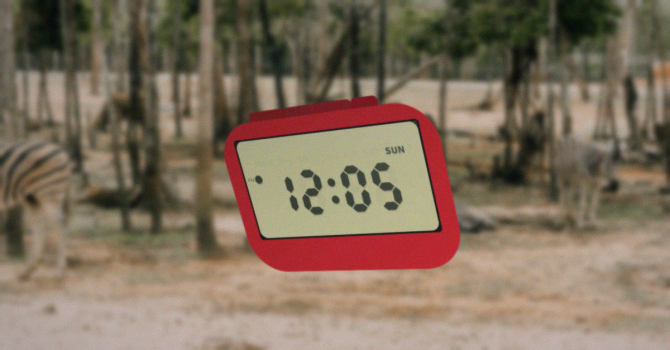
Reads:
h=12 m=5
